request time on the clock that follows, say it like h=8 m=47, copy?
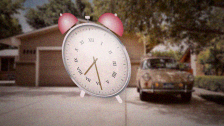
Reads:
h=7 m=29
